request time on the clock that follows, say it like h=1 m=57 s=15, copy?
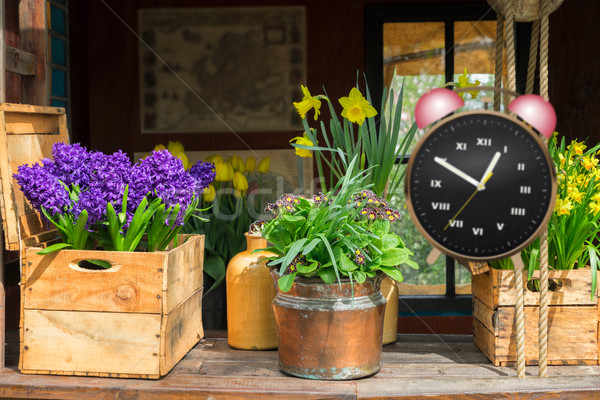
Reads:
h=12 m=49 s=36
